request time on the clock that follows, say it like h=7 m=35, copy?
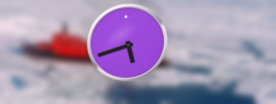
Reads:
h=5 m=43
